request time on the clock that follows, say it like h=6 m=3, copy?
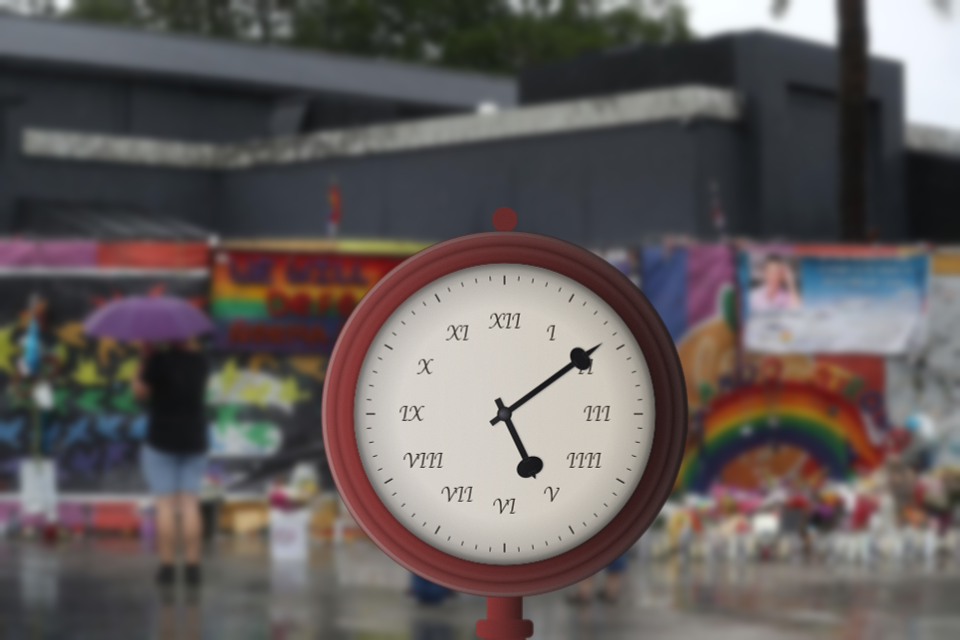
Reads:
h=5 m=9
